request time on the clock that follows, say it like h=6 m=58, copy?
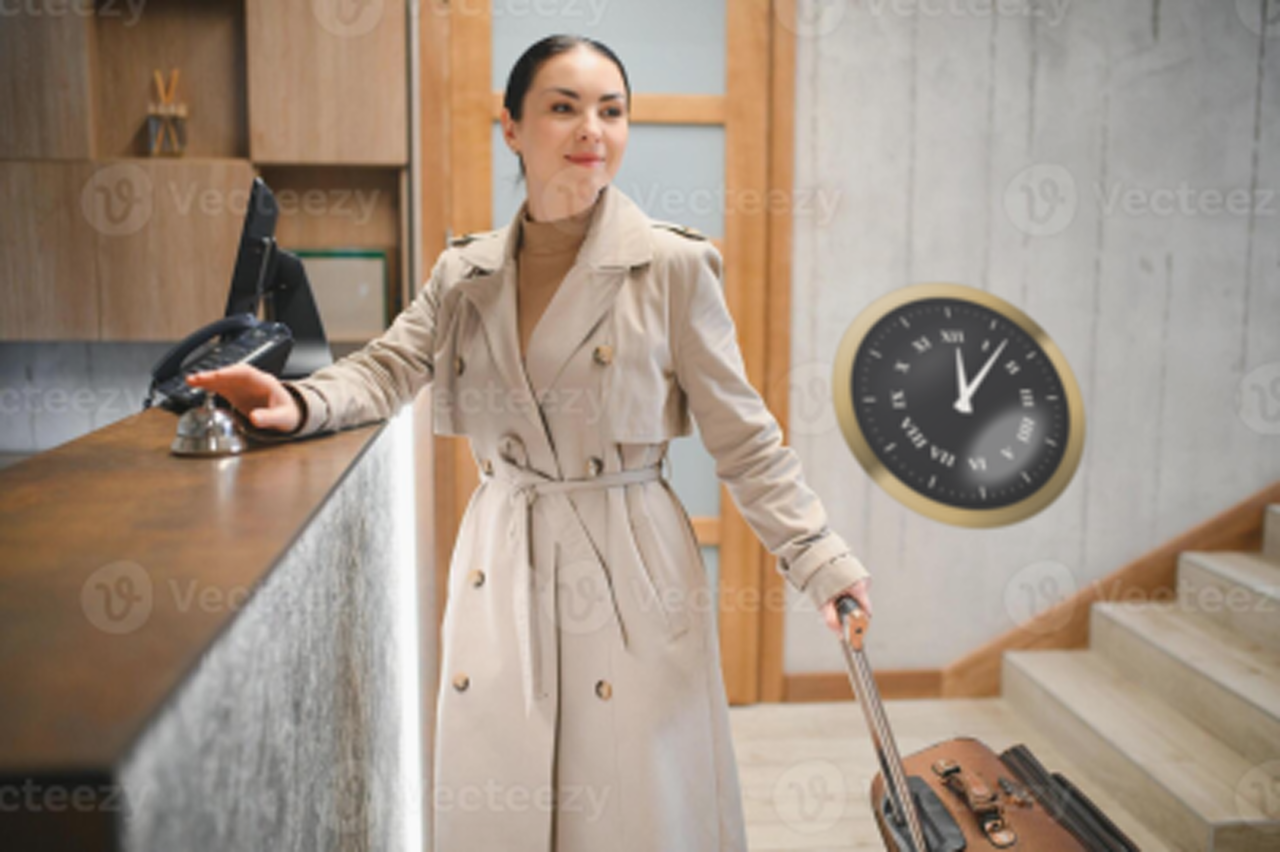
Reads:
h=12 m=7
